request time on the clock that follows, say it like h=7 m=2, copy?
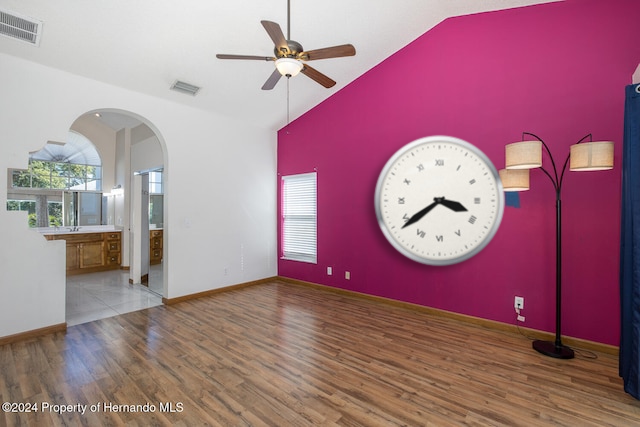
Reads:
h=3 m=39
